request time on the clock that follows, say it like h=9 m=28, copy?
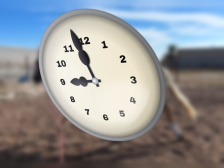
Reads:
h=8 m=58
